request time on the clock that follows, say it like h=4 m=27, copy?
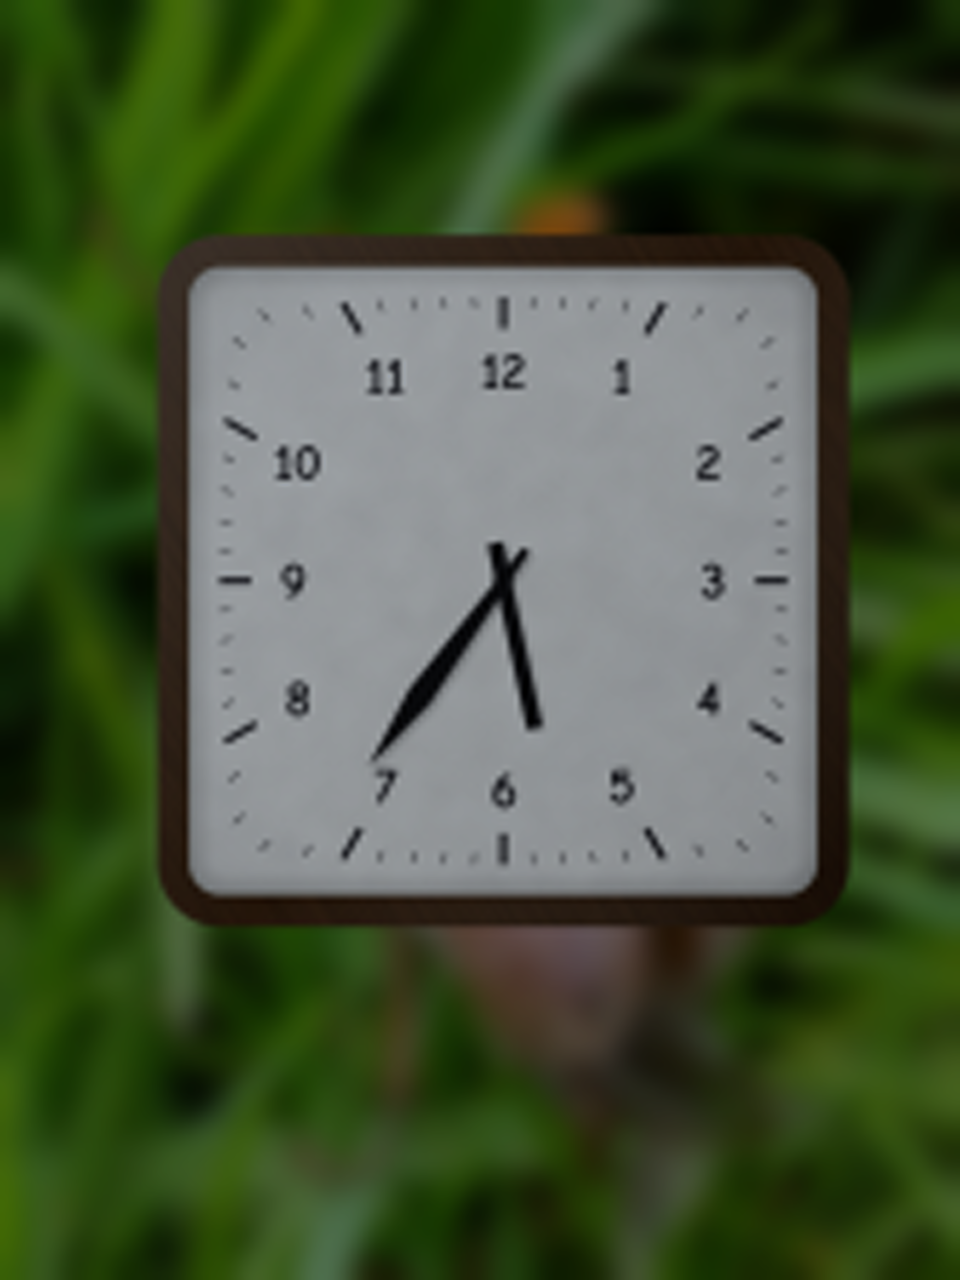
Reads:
h=5 m=36
